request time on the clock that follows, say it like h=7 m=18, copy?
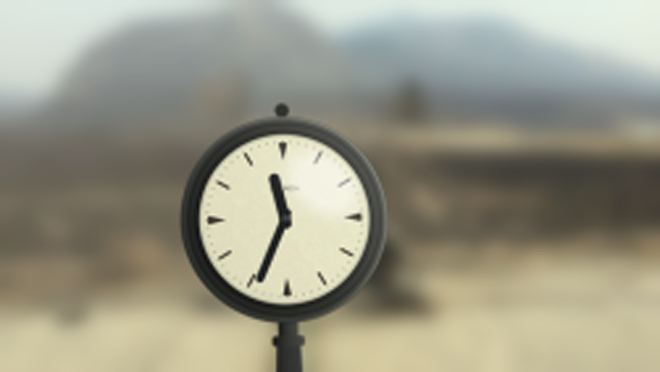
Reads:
h=11 m=34
